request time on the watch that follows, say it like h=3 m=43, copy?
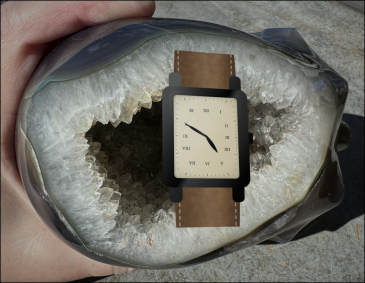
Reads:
h=4 m=50
